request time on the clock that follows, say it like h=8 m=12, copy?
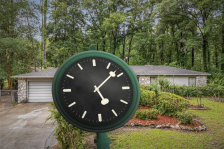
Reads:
h=5 m=8
